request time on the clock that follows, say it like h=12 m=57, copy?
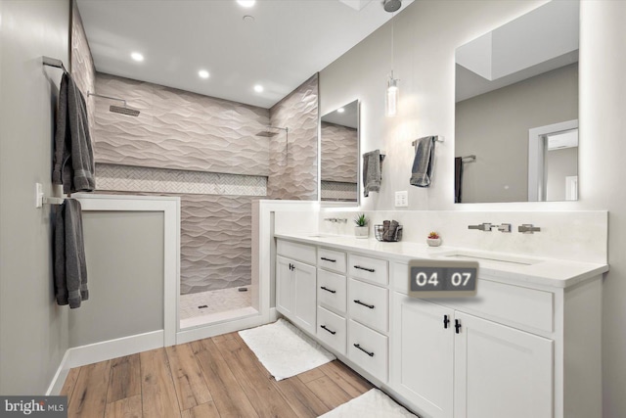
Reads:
h=4 m=7
